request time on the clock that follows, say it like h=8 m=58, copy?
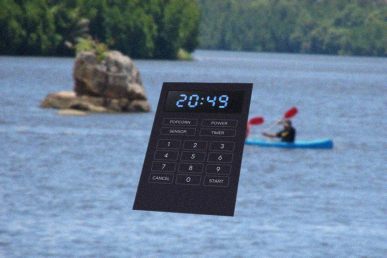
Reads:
h=20 m=49
